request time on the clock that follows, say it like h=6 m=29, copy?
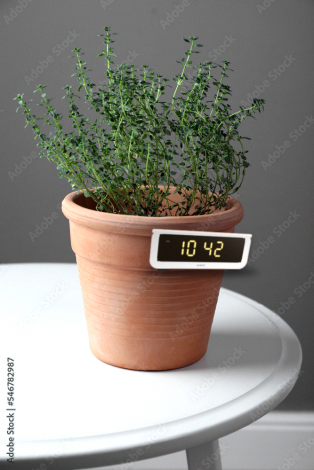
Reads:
h=10 m=42
